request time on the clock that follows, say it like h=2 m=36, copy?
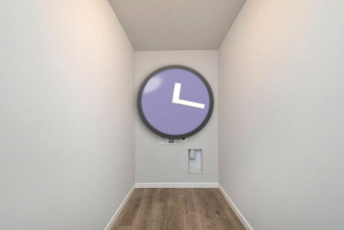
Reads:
h=12 m=17
